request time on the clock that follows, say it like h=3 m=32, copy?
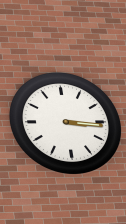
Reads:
h=3 m=16
